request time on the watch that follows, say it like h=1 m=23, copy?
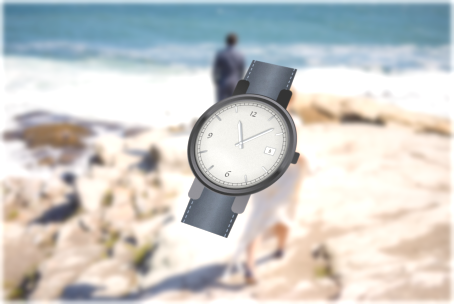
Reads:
h=11 m=8
